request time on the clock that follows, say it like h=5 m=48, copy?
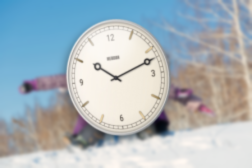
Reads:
h=10 m=12
